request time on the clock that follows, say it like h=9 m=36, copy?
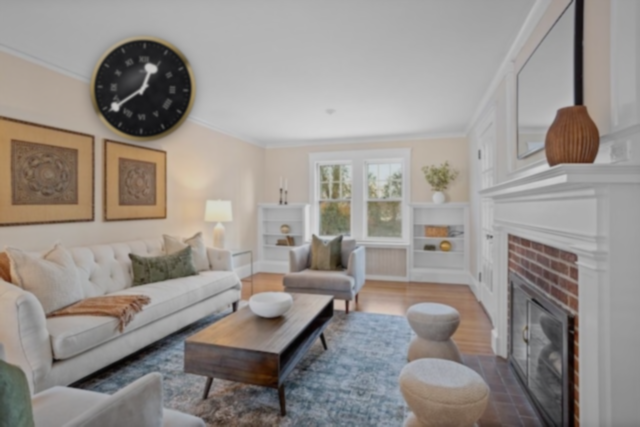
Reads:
h=12 m=39
